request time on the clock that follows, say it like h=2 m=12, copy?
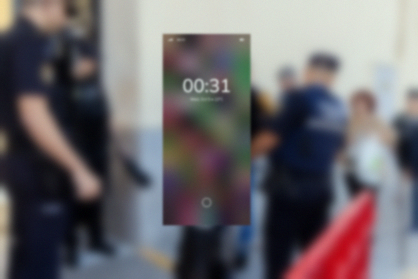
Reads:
h=0 m=31
